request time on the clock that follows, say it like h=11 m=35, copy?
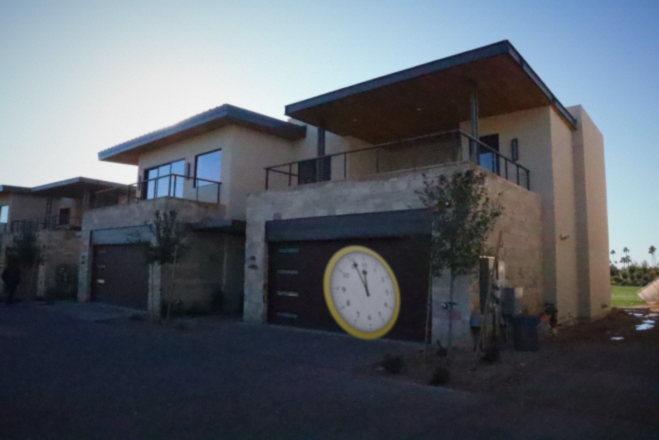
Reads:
h=11 m=56
